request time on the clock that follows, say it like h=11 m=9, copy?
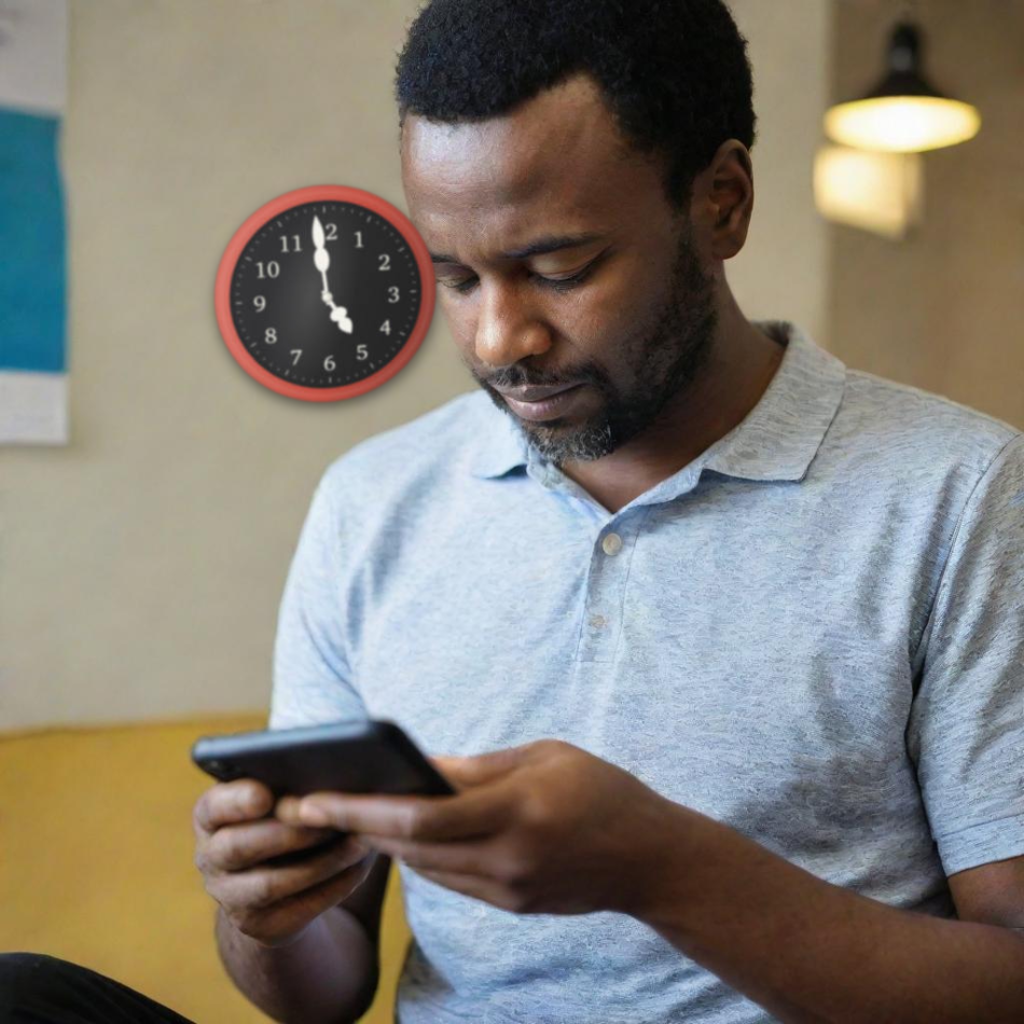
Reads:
h=4 m=59
